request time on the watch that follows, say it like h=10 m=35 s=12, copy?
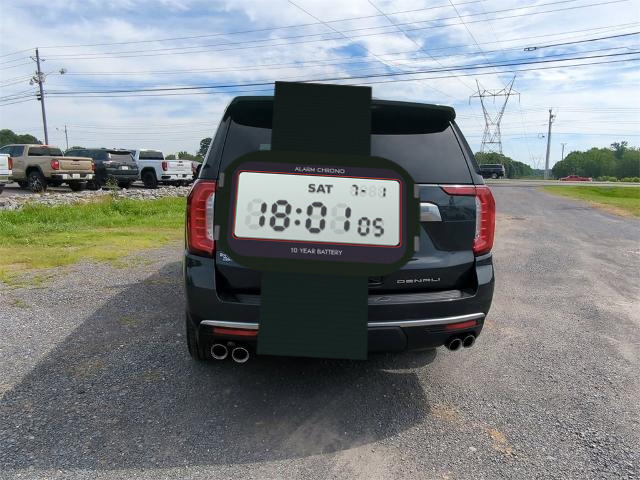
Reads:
h=18 m=1 s=5
